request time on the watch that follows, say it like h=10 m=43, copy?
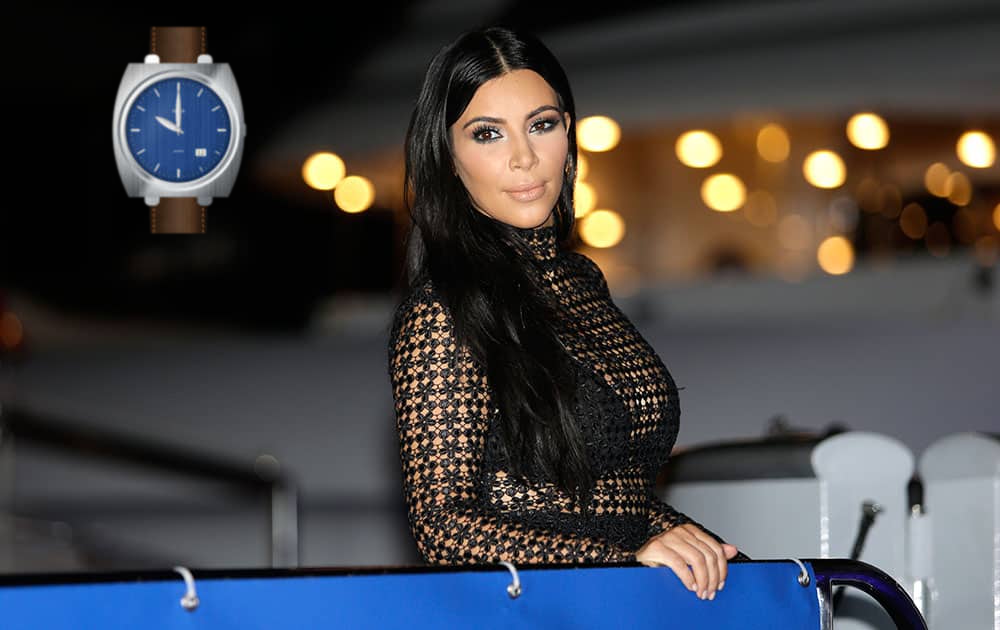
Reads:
h=10 m=0
